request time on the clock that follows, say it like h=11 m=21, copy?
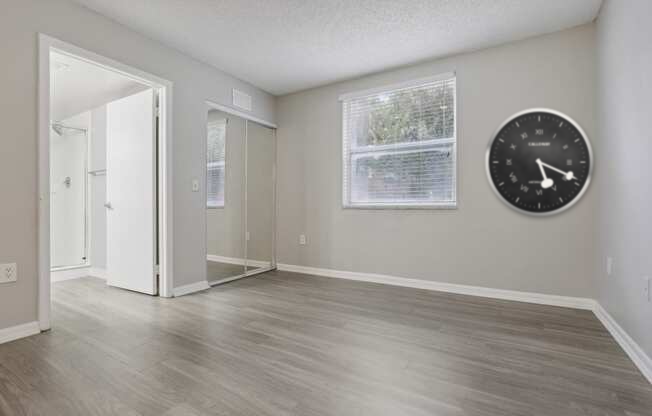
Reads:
h=5 m=19
